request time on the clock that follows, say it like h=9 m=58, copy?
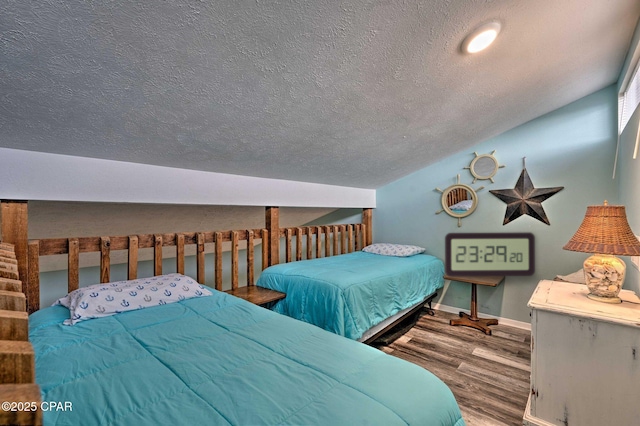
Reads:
h=23 m=29
